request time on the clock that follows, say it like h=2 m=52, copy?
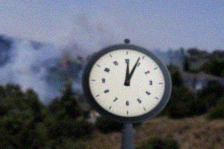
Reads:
h=12 m=4
